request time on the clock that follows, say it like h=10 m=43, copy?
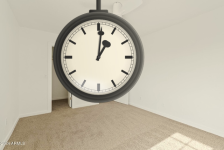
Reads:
h=1 m=1
